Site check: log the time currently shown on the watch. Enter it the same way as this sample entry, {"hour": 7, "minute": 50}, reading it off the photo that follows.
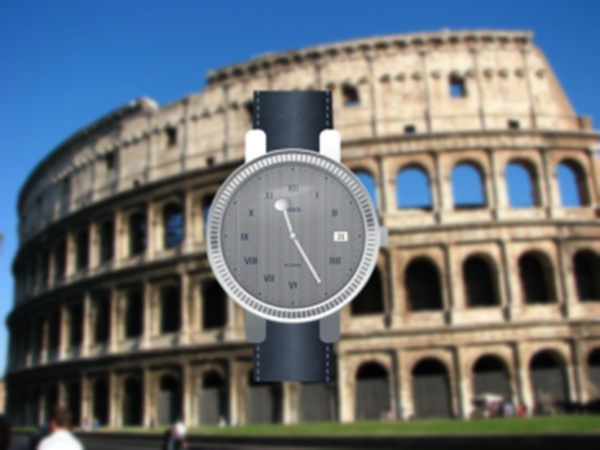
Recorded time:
{"hour": 11, "minute": 25}
